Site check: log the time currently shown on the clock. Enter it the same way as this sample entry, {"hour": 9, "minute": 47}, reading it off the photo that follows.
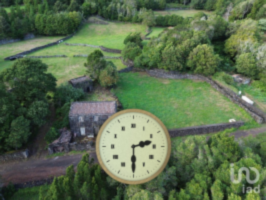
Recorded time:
{"hour": 2, "minute": 30}
